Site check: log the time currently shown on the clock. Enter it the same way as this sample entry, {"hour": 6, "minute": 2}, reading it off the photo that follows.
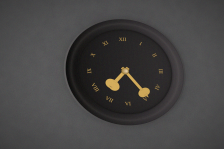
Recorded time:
{"hour": 7, "minute": 24}
